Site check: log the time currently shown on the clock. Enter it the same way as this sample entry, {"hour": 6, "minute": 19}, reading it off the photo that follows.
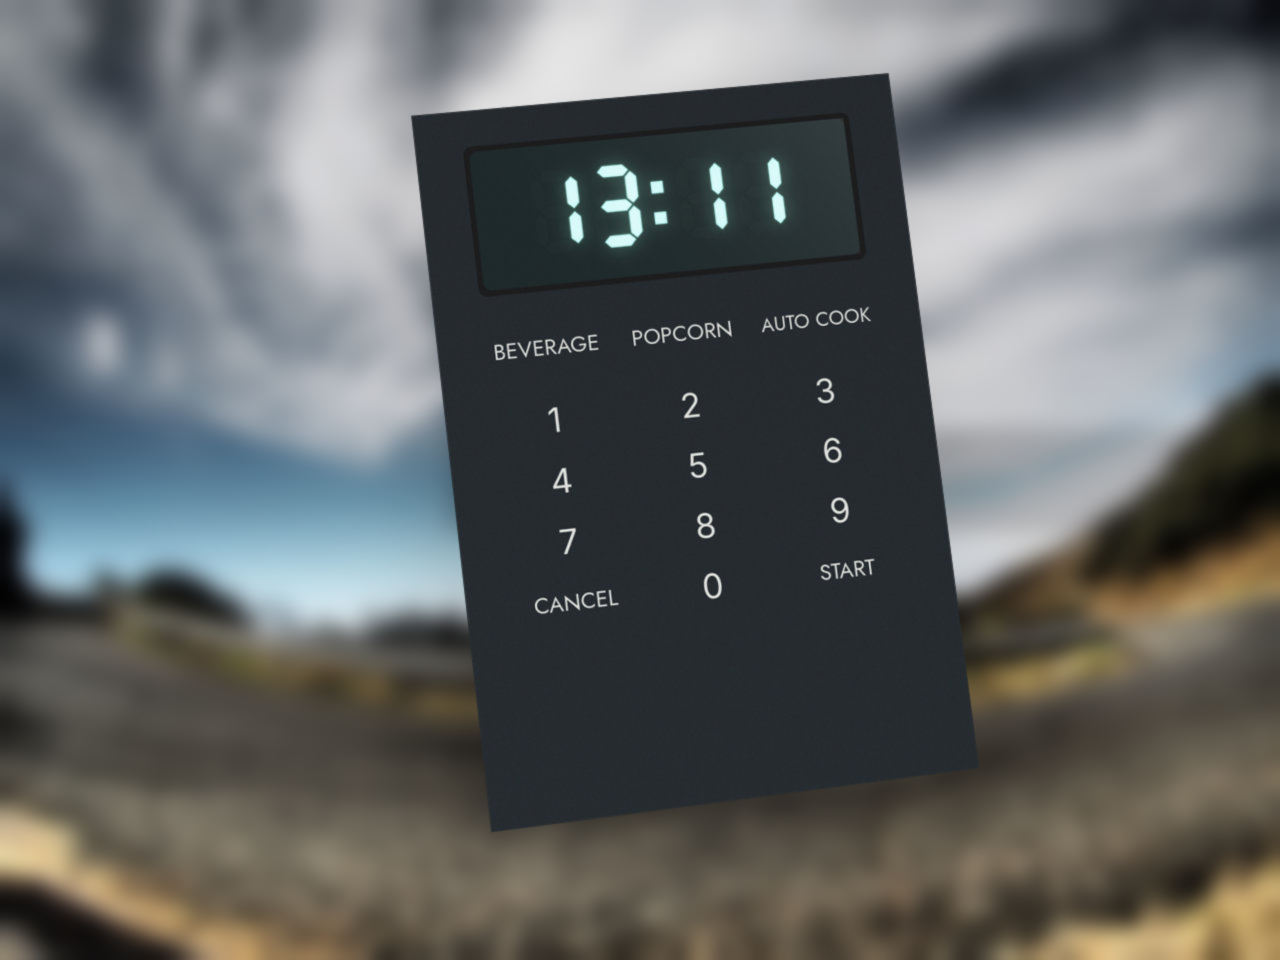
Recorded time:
{"hour": 13, "minute": 11}
